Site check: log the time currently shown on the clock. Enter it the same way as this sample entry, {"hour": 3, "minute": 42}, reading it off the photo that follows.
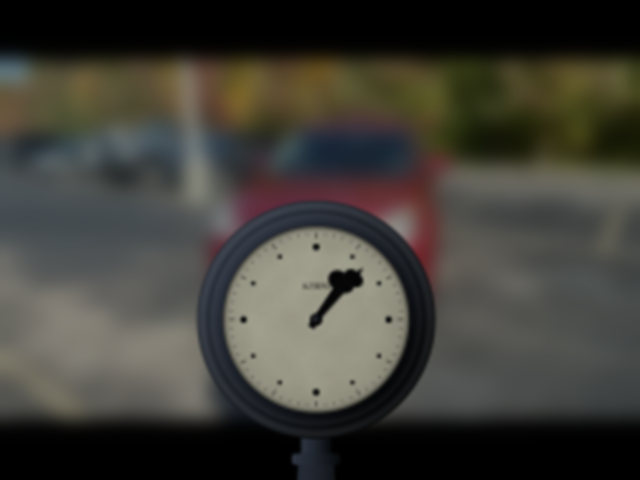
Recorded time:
{"hour": 1, "minute": 7}
